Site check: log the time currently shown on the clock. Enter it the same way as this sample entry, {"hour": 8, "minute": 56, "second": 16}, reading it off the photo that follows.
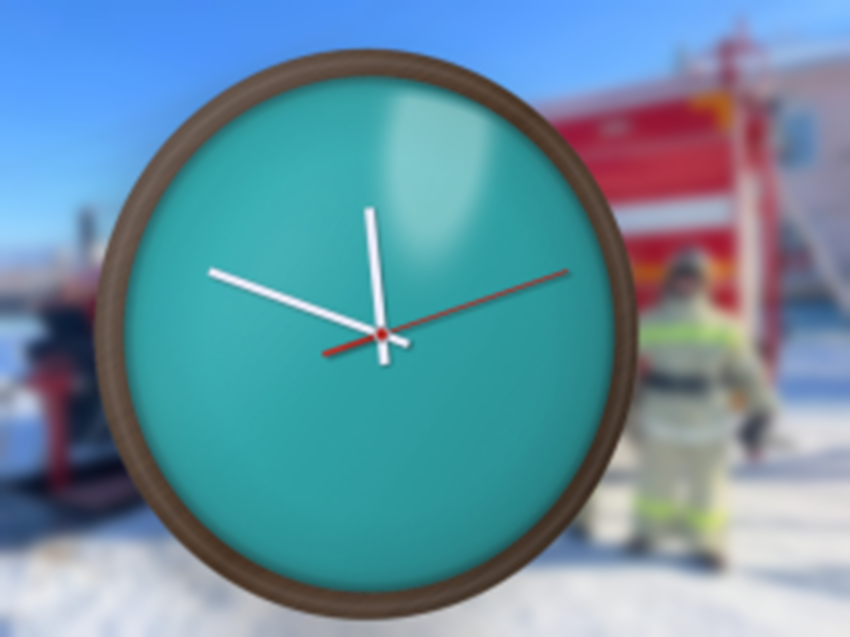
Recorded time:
{"hour": 11, "minute": 48, "second": 12}
